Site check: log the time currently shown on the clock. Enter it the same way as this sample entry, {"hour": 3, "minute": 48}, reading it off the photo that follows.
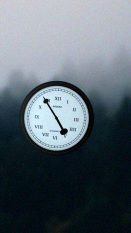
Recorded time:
{"hour": 4, "minute": 54}
